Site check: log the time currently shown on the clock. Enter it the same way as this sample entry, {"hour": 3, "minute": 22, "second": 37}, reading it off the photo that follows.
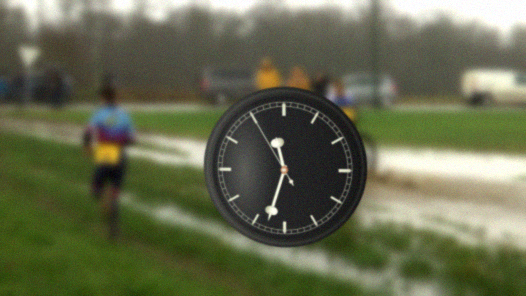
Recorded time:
{"hour": 11, "minute": 32, "second": 55}
